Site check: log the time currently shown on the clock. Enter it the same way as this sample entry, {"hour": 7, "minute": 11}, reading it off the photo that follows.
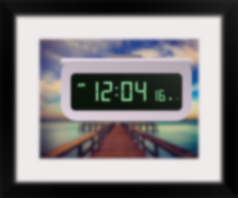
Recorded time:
{"hour": 12, "minute": 4}
